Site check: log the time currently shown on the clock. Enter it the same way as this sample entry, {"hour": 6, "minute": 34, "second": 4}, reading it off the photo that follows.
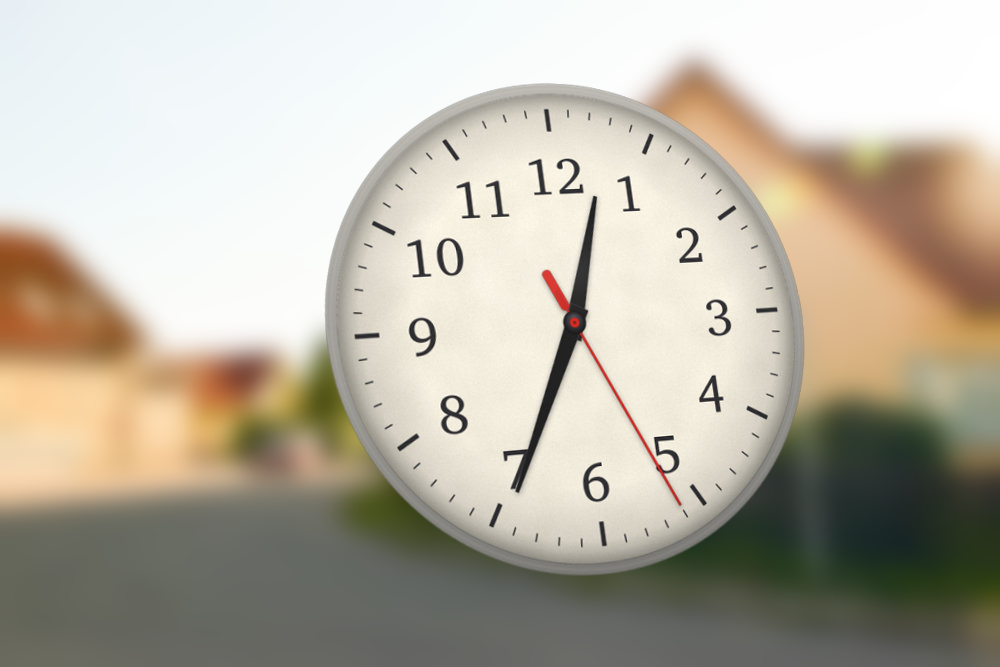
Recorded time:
{"hour": 12, "minute": 34, "second": 26}
